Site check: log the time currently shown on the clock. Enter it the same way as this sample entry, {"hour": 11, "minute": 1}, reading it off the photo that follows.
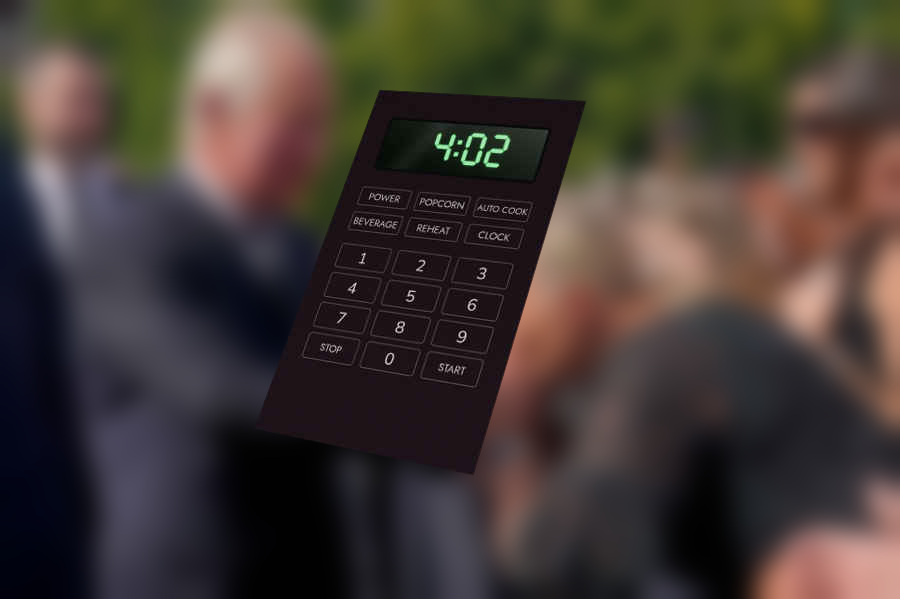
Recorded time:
{"hour": 4, "minute": 2}
